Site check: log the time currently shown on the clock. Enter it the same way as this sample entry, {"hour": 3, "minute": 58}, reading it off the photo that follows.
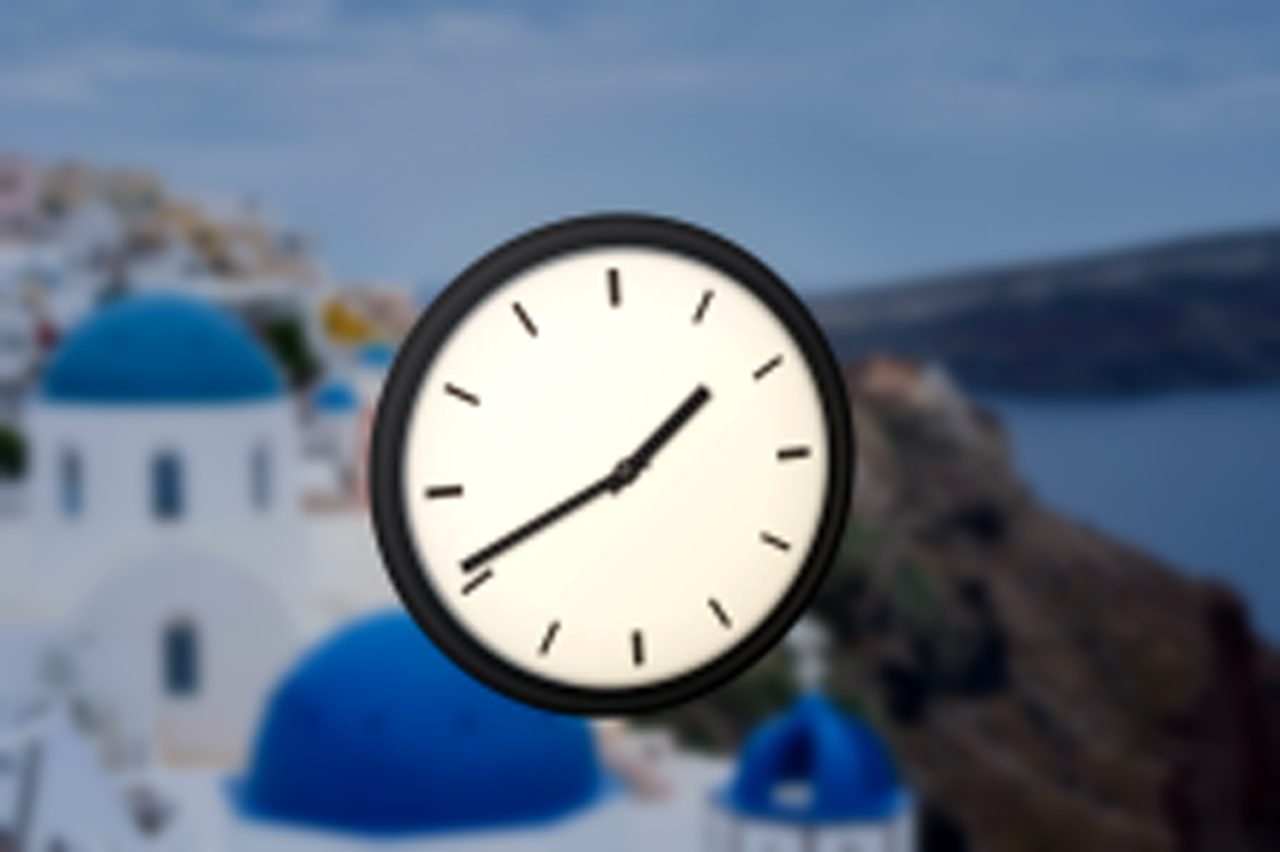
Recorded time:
{"hour": 1, "minute": 41}
